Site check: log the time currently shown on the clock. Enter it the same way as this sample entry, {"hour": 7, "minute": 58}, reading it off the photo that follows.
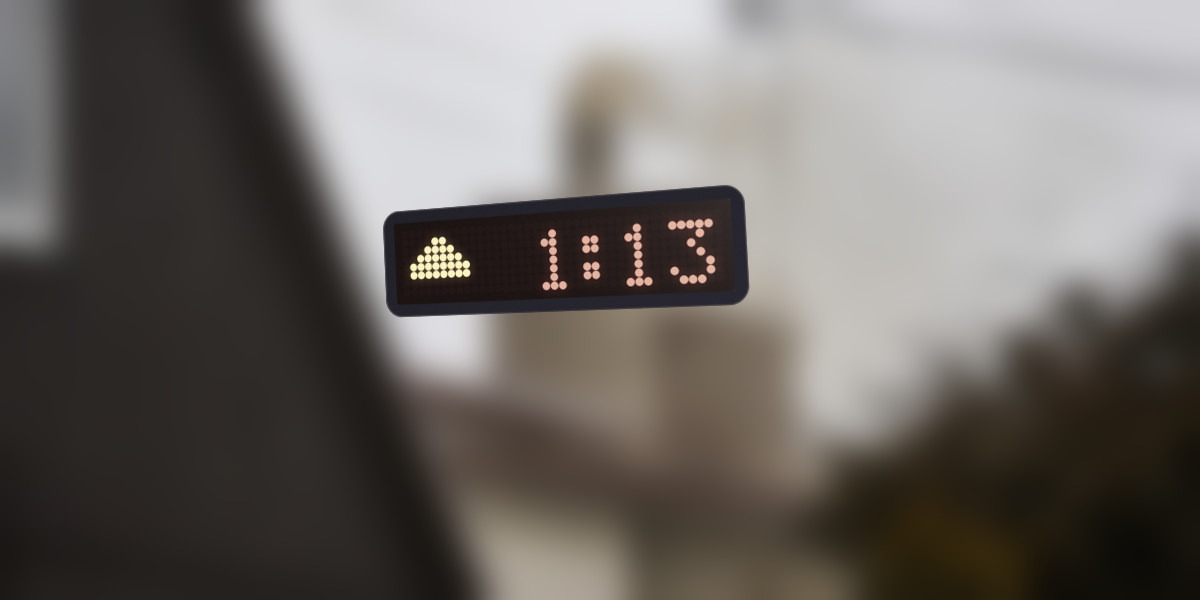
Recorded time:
{"hour": 1, "minute": 13}
